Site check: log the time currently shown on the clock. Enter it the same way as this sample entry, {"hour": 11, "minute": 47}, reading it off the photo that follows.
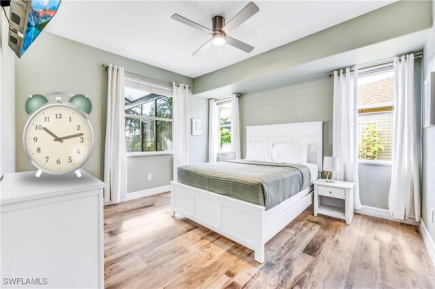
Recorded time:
{"hour": 10, "minute": 13}
